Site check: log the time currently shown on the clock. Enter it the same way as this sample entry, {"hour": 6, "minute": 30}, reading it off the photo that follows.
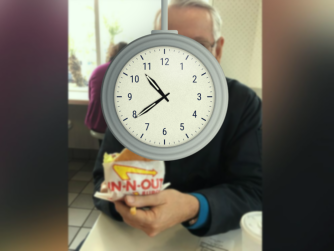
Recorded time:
{"hour": 10, "minute": 39}
